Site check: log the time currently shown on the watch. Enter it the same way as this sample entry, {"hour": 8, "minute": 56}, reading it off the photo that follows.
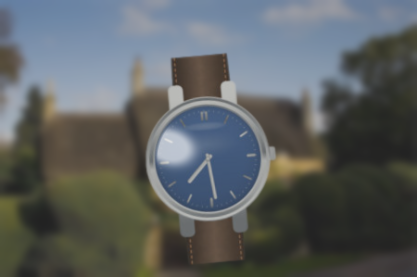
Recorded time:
{"hour": 7, "minute": 29}
